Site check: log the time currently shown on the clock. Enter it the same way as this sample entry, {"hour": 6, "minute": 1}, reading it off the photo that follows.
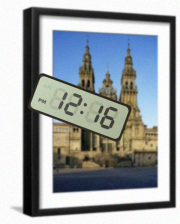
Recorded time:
{"hour": 12, "minute": 16}
